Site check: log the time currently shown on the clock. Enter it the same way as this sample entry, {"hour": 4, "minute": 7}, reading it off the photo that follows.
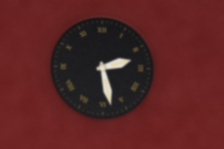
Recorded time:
{"hour": 2, "minute": 28}
